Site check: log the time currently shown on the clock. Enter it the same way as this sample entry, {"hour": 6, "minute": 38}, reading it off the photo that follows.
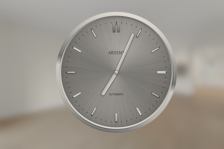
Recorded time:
{"hour": 7, "minute": 4}
